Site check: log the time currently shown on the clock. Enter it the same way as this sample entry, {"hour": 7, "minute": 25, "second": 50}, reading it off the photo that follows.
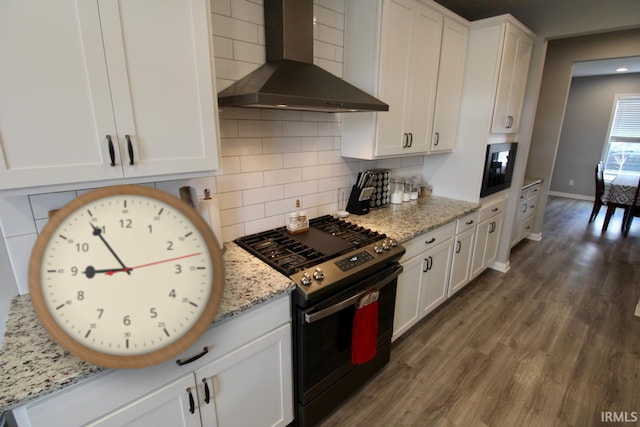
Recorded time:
{"hour": 8, "minute": 54, "second": 13}
